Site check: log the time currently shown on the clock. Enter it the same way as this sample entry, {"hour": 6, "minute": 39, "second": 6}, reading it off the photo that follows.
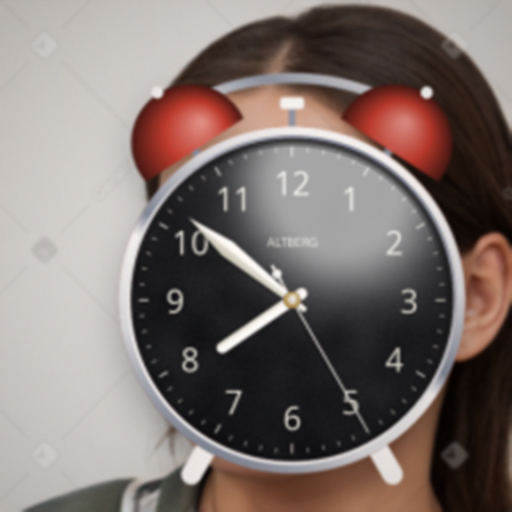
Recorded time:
{"hour": 7, "minute": 51, "second": 25}
